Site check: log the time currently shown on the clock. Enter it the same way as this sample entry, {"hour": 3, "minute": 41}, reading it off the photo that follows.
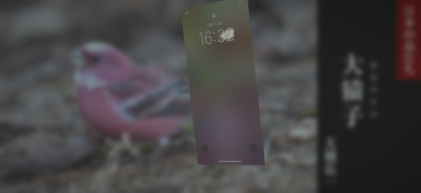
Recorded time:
{"hour": 16, "minute": 32}
